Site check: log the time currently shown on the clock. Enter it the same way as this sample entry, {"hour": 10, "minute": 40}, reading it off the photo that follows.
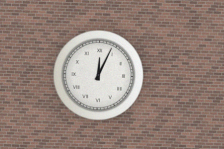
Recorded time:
{"hour": 12, "minute": 4}
